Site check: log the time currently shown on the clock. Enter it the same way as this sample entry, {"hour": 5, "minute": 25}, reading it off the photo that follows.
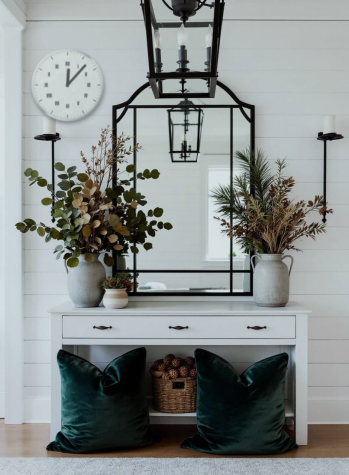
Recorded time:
{"hour": 12, "minute": 7}
